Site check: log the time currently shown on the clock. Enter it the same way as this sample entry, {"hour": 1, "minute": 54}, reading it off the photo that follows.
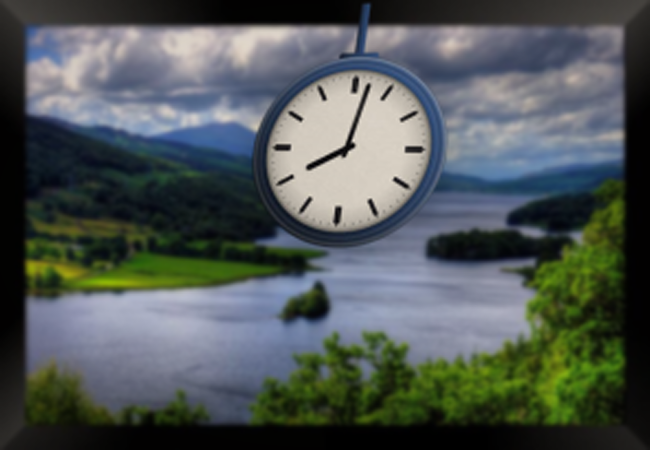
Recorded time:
{"hour": 8, "minute": 2}
